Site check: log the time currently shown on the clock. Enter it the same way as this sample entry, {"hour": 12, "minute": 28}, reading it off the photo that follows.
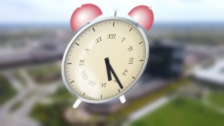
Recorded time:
{"hour": 5, "minute": 24}
